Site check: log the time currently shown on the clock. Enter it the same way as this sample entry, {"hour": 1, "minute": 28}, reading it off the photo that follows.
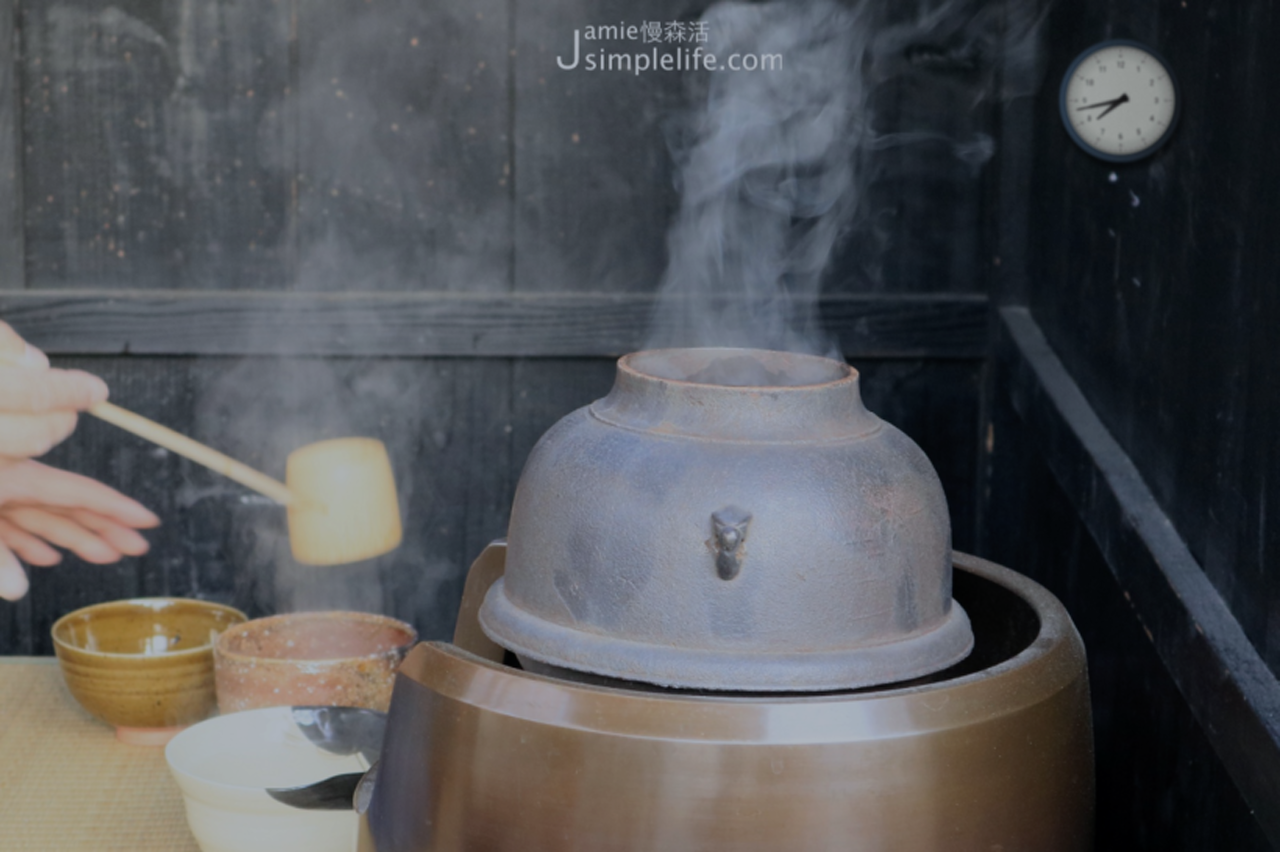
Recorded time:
{"hour": 7, "minute": 43}
